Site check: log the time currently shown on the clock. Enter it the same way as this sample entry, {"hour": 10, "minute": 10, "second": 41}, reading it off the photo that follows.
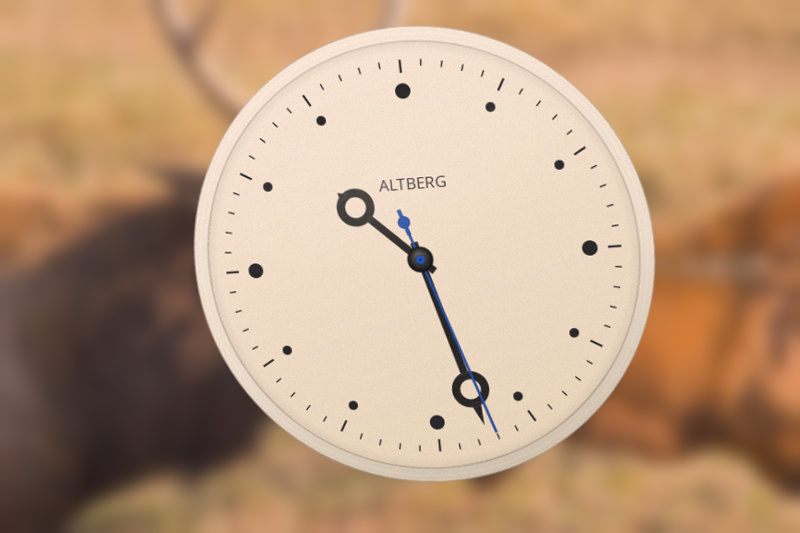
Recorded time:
{"hour": 10, "minute": 27, "second": 27}
